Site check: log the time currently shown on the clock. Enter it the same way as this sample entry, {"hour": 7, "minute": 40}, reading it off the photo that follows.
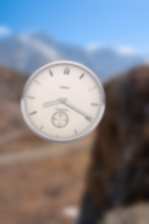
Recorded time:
{"hour": 8, "minute": 19}
